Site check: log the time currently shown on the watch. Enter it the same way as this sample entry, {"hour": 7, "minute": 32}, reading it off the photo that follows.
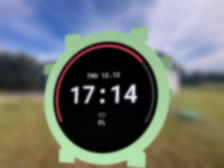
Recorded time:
{"hour": 17, "minute": 14}
